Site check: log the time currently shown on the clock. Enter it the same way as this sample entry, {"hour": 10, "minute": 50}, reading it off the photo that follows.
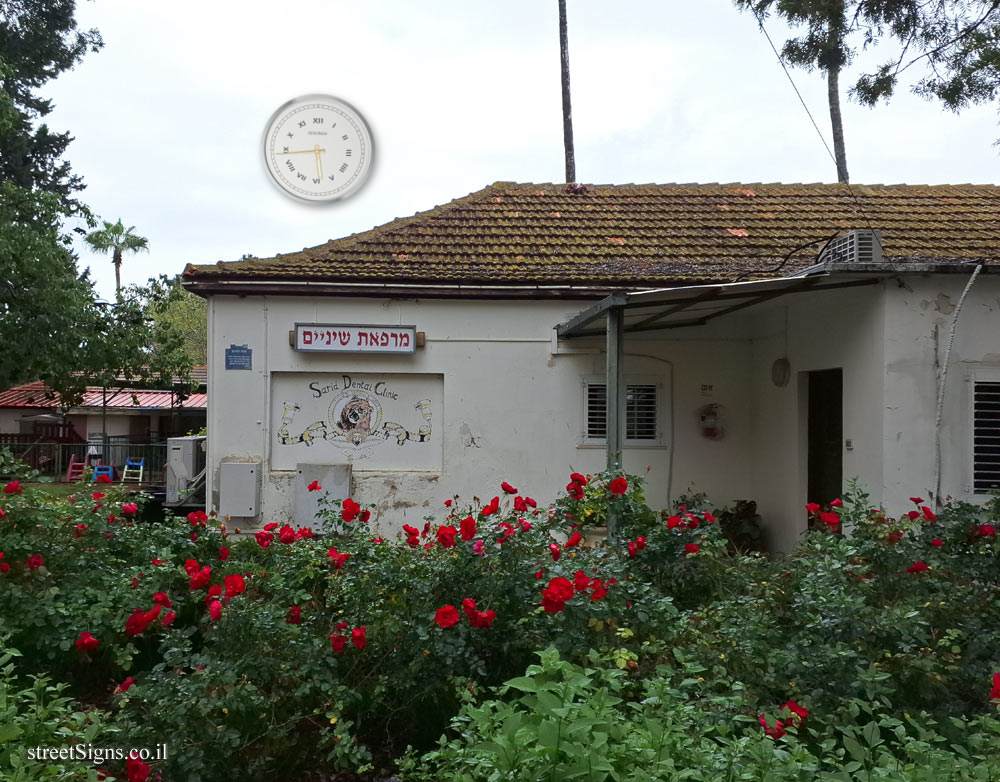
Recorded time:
{"hour": 5, "minute": 44}
